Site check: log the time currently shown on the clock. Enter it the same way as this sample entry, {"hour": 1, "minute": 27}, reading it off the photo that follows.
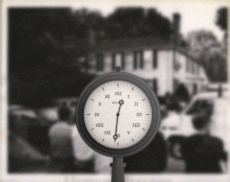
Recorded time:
{"hour": 12, "minute": 31}
